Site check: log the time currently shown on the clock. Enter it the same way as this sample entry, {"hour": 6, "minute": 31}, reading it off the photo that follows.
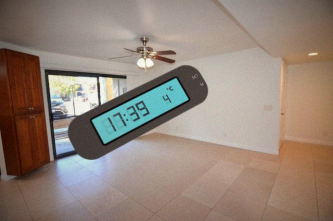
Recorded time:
{"hour": 17, "minute": 39}
